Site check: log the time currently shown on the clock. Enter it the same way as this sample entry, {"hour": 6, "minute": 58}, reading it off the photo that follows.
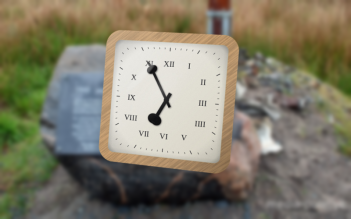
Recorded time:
{"hour": 6, "minute": 55}
